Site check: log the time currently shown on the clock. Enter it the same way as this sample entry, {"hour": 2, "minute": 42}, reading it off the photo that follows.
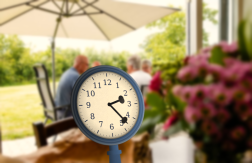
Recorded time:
{"hour": 2, "minute": 23}
